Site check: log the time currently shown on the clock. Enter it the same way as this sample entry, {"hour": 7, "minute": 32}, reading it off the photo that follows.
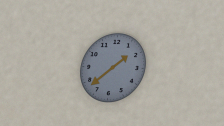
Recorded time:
{"hour": 1, "minute": 38}
